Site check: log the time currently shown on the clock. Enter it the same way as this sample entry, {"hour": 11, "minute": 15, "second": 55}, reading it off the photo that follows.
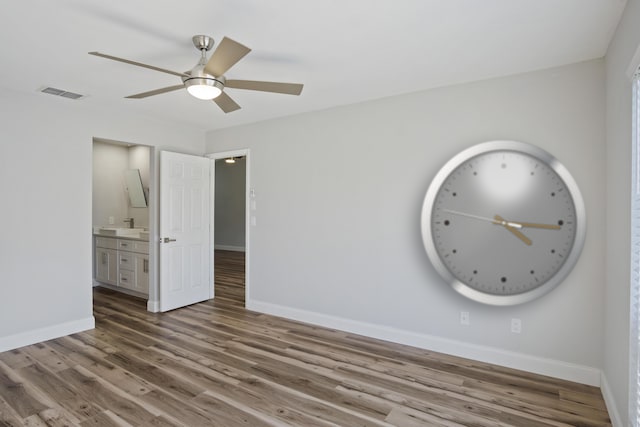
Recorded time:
{"hour": 4, "minute": 15, "second": 47}
